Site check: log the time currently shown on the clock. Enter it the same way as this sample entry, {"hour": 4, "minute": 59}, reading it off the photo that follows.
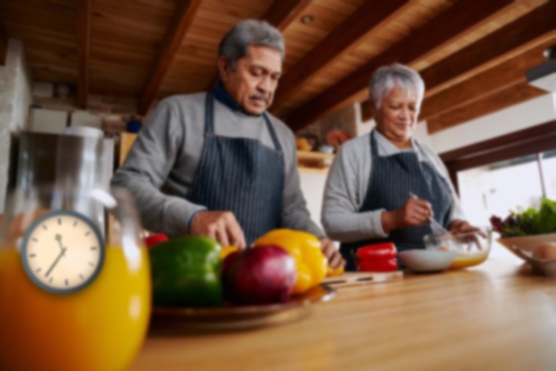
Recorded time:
{"hour": 11, "minute": 37}
